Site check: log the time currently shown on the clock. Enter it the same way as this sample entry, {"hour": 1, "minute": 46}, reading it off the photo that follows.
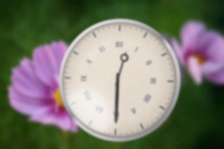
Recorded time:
{"hour": 12, "minute": 30}
